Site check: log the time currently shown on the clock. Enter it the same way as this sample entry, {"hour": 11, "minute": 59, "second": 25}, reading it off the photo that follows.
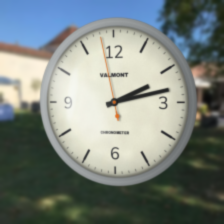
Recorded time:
{"hour": 2, "minute": 12, "second": 58}
